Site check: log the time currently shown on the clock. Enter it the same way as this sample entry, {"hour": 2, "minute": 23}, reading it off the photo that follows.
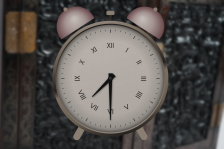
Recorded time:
{"hour": 7, "minute": 30}
